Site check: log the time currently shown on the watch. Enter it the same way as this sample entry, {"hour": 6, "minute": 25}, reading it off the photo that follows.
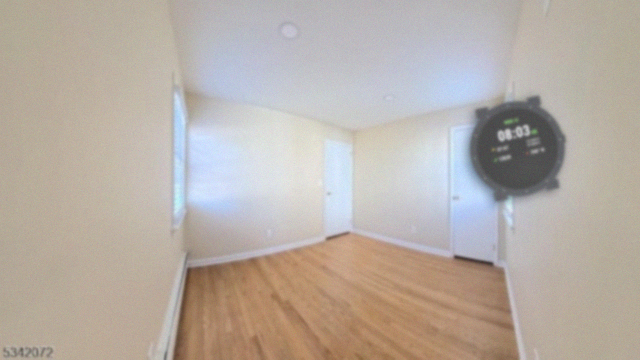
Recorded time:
{"hour": 8, "minute": 3}
